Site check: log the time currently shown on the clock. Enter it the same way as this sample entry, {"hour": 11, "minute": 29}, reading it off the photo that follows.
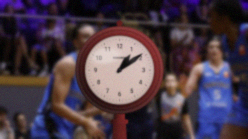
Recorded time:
{"hour": 1, "minute": 9}
